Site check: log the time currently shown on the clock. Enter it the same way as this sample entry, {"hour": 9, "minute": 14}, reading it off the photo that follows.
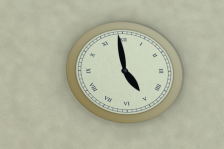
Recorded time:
{"hour": 4, "minute": 59}
